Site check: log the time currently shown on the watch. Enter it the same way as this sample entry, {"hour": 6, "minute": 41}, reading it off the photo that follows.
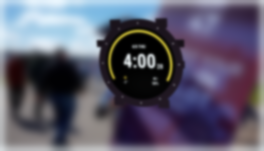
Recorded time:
{"hour": 4, "minute": 0}
